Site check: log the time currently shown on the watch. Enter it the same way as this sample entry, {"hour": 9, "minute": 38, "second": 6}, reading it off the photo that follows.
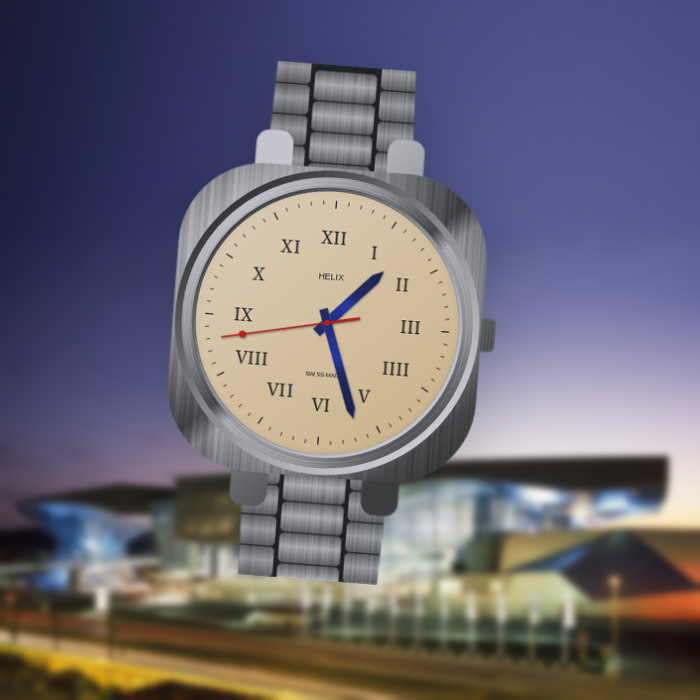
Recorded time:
{"hour": 1, "minute": 26, "second": 43}
